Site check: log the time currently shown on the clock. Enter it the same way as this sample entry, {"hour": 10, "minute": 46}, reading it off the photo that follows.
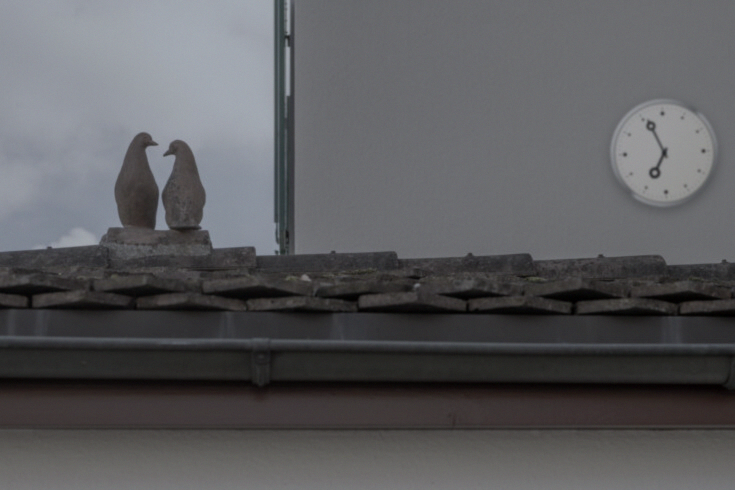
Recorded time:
{"hour": 6, "minute": 56}
